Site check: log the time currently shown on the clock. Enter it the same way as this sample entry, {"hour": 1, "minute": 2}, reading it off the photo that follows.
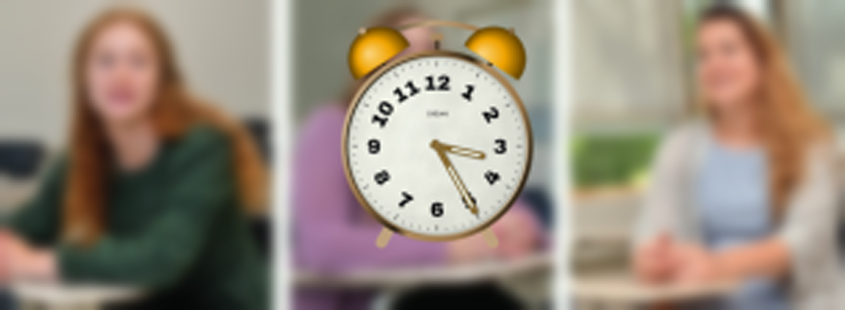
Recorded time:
{"hour": 3, "minute": 25}
